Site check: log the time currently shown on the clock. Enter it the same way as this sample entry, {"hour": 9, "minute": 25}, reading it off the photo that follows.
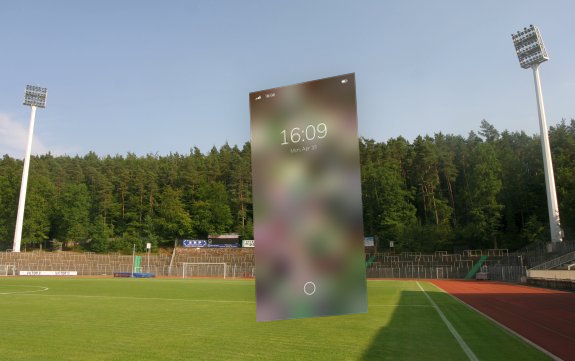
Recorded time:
{"hour": 16, "minute": 9}
